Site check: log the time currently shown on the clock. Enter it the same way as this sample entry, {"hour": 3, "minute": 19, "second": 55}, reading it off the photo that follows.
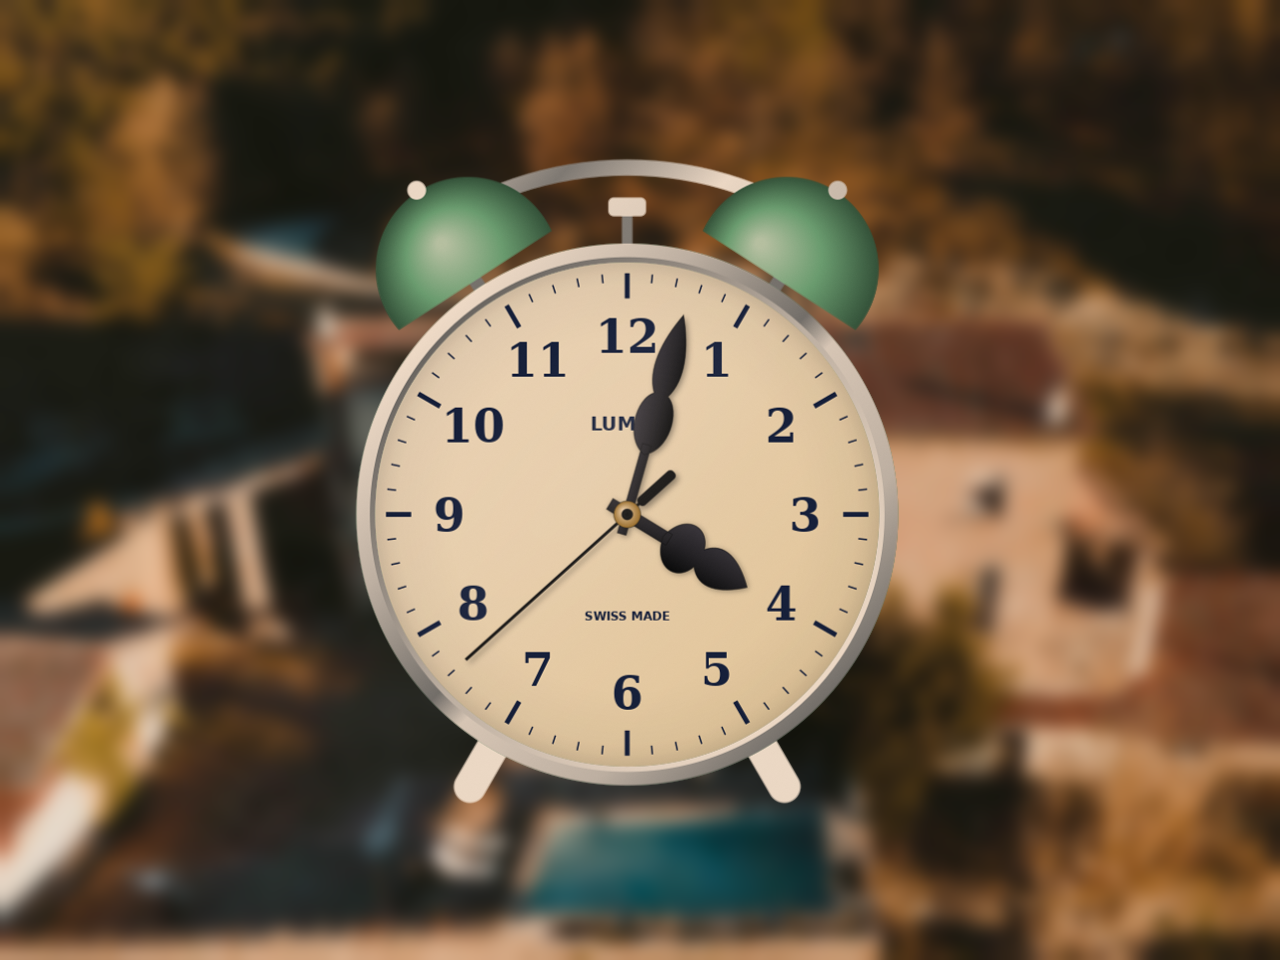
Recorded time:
{"hour": 4, "minute": 2, "second": 38}
